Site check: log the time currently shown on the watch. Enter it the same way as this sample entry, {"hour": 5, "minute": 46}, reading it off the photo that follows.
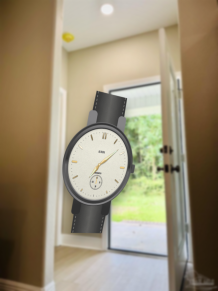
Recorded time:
{"hour": 7, "minute": 8}
